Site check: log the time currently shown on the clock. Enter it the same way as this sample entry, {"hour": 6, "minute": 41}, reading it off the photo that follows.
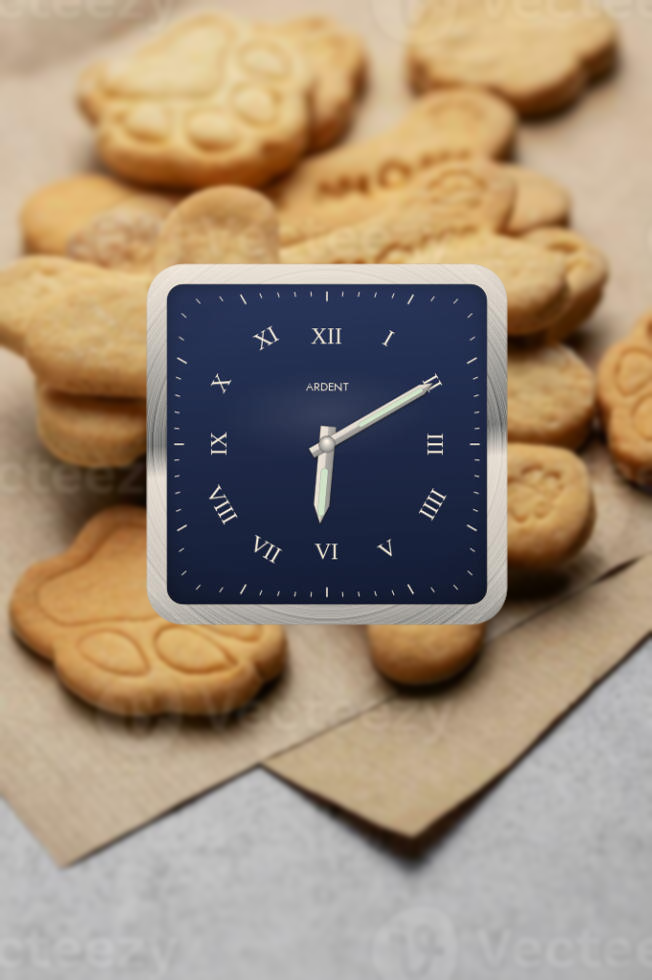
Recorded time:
{"hour": 6, "minute": 10}
